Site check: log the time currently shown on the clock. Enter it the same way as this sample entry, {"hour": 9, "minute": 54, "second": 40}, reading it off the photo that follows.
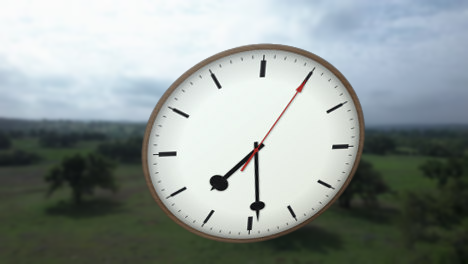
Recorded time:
{"hour": 7, "minute": 29, "second": 5}
